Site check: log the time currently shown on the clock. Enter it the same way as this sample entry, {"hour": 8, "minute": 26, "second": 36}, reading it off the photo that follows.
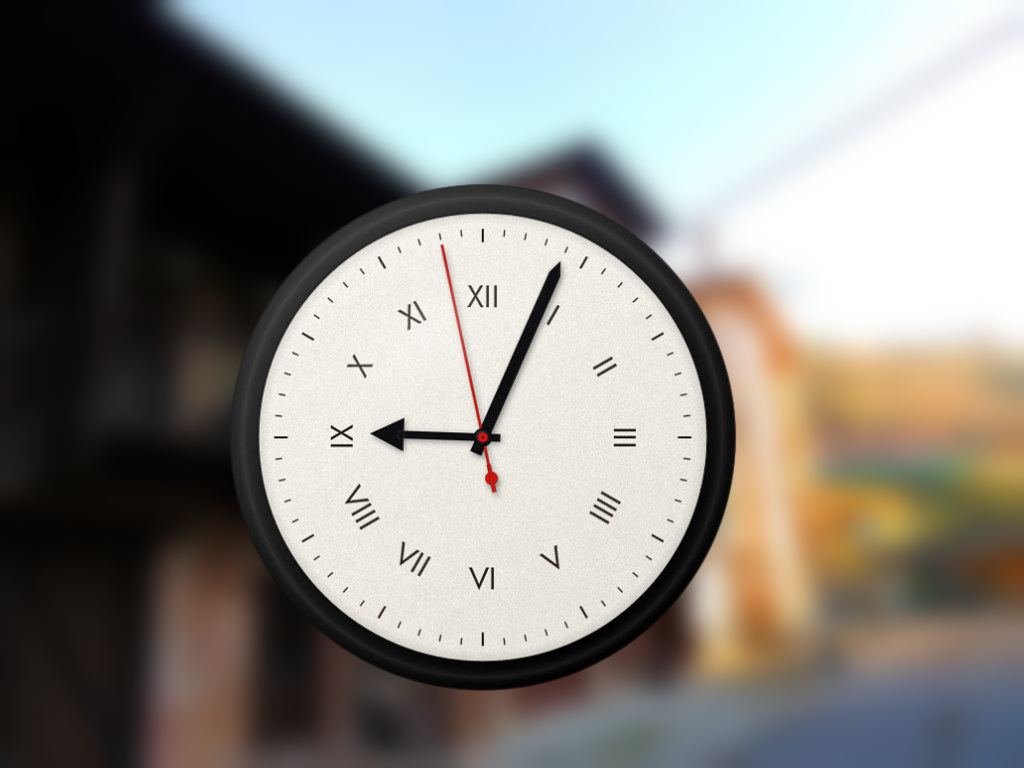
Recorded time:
{"hour": 9, "minute": 3, "second": 58}
